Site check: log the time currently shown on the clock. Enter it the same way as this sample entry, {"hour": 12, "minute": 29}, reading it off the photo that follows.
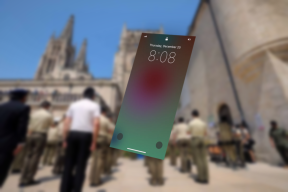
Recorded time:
{"hour": 8, "minute": 8}
